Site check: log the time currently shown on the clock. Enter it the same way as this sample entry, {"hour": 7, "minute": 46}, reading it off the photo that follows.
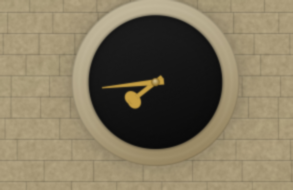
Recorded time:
{"hour": 7, "minute": 44}
